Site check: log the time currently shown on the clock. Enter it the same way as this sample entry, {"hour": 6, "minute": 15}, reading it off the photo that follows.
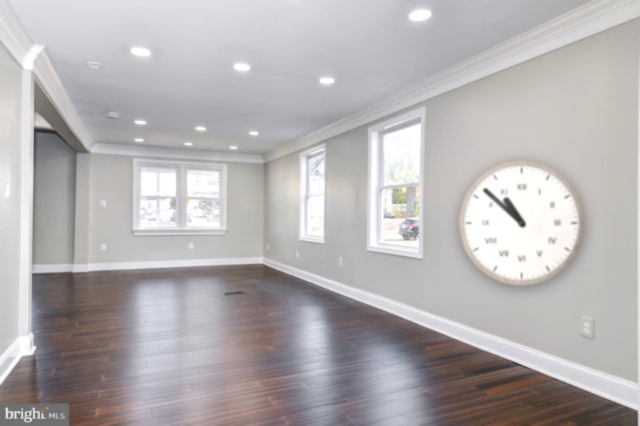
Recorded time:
{"hour": 10, "minute": 52}
